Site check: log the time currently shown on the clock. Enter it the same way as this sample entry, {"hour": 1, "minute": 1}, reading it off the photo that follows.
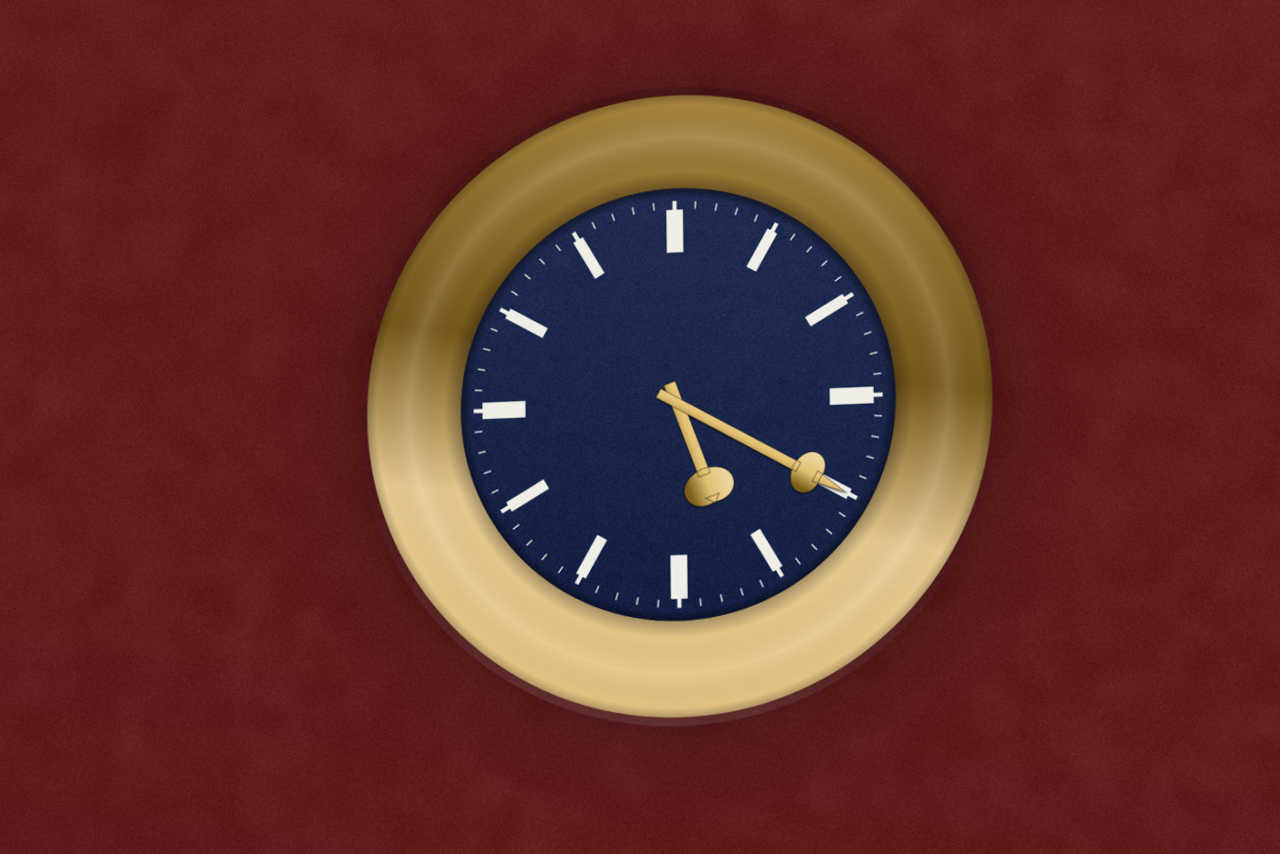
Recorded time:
{"hour": 5, "minute": 20}
